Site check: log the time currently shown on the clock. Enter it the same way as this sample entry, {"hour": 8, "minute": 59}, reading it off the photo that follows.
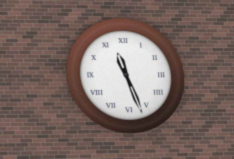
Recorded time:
{"hour": 11, "minute": 27}
